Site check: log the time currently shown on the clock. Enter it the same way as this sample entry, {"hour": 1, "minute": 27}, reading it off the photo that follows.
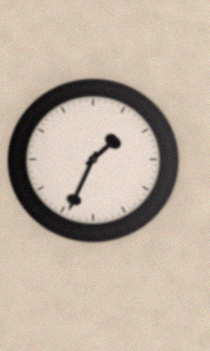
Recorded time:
{"hour": 1, "minute": 34}
